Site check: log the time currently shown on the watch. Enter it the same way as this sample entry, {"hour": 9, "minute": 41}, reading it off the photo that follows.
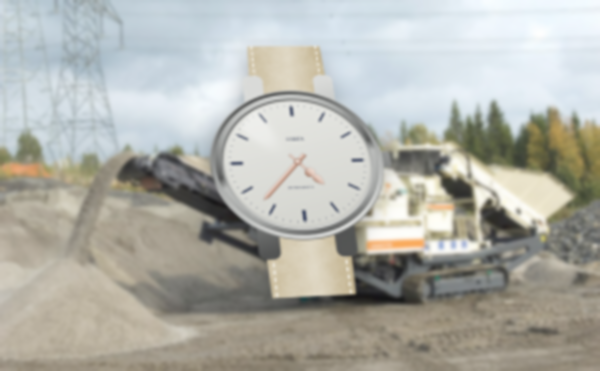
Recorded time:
{"hour": 4, "minute": 37}
